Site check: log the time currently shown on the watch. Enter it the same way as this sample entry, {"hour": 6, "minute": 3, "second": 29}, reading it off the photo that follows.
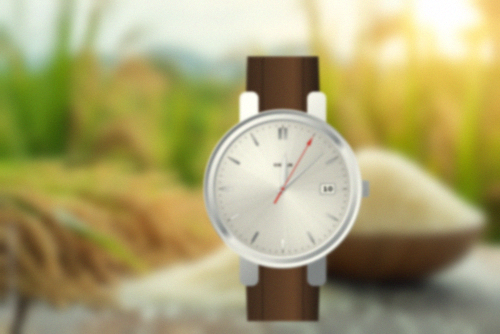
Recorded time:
{"hour": 12, "minute": 8, "second": 5}
